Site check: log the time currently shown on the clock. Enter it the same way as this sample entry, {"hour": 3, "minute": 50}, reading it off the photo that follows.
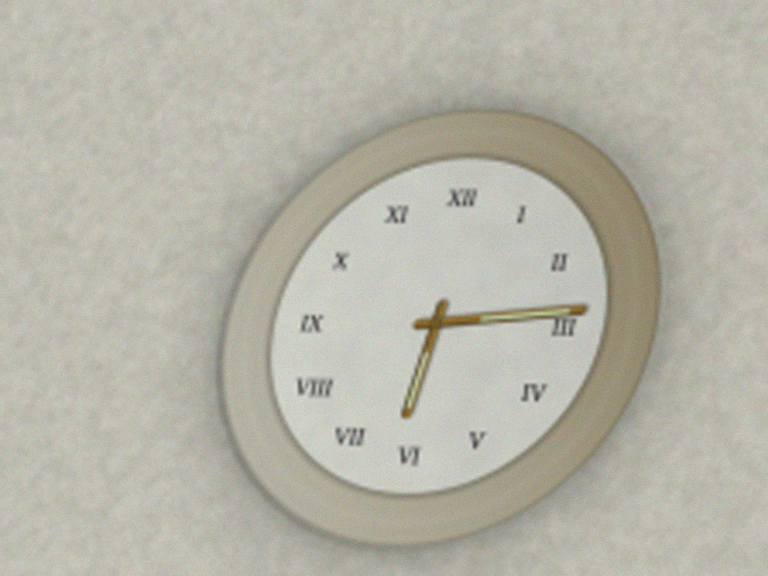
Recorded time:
{"hour": 6, "minute": 14}
